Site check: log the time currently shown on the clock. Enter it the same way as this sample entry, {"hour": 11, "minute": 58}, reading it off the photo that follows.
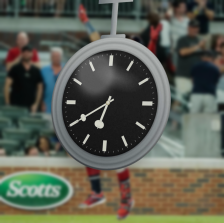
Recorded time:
{"hour": 6, "minute": 40}
